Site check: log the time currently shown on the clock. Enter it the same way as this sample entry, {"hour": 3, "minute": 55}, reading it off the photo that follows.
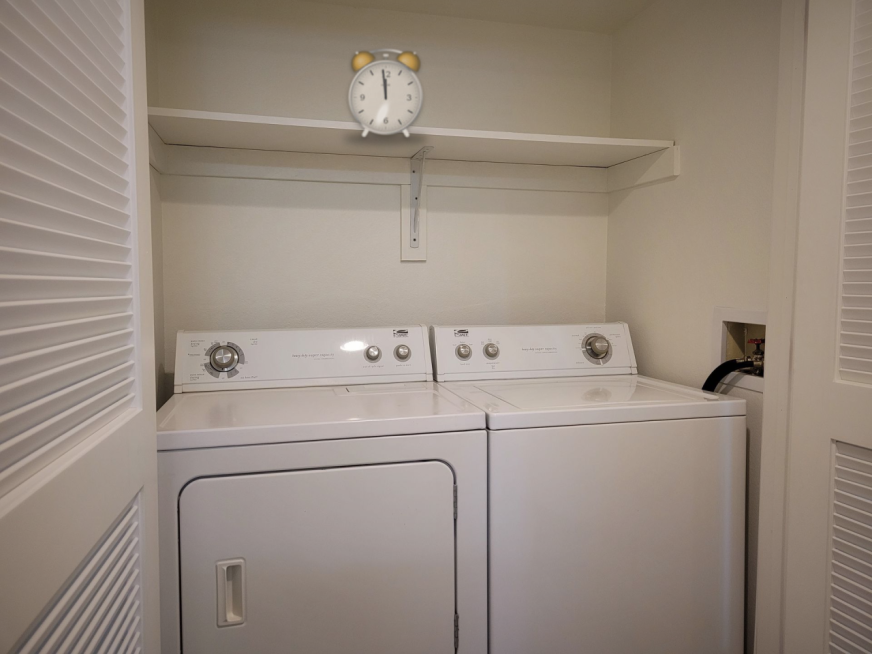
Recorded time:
{"hour": 11, "minute": 59}
